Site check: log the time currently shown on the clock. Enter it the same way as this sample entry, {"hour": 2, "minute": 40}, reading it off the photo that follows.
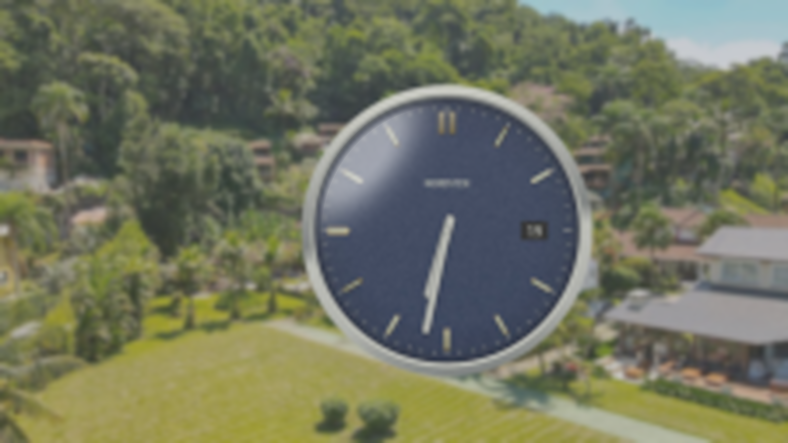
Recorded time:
{"hour": 6, "minute": 32}
